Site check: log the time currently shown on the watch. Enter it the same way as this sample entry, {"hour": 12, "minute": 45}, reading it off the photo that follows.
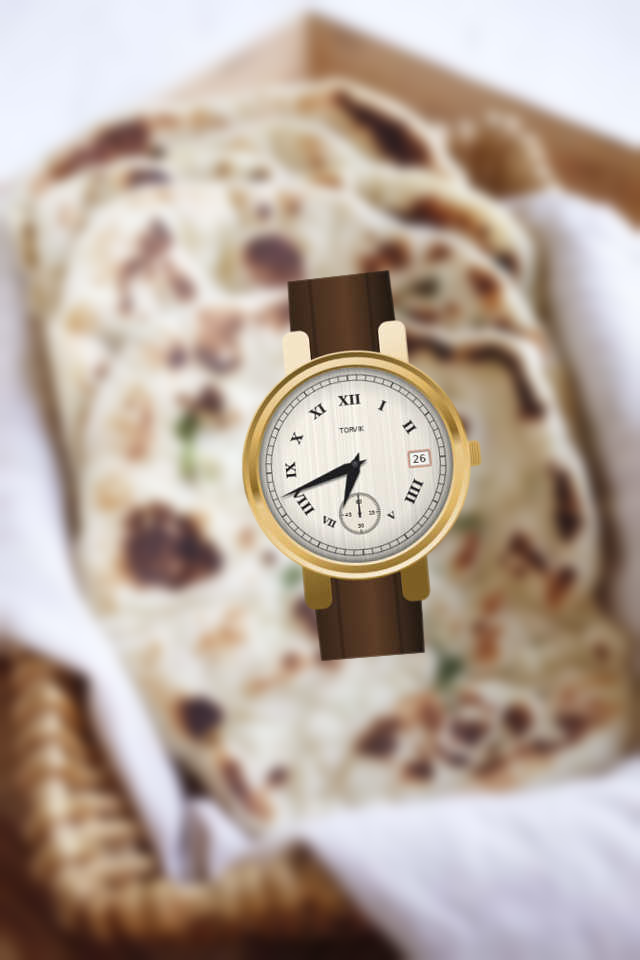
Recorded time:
{"hour": 6, "minute": 42}
